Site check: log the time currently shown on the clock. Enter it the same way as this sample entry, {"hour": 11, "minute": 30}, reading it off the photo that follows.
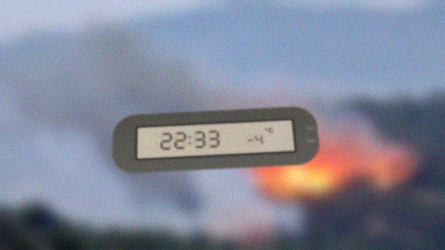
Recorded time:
{"hour": 22, "minute": 33}
